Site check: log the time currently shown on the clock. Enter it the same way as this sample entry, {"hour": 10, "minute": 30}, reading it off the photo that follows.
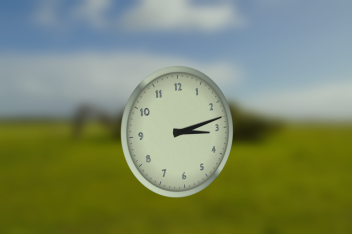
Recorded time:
{"hour": 3, "minute": 13}
